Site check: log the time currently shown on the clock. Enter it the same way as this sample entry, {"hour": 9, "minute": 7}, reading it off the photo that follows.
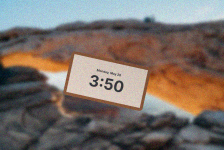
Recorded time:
{"hour": 3, "minute": 50}
